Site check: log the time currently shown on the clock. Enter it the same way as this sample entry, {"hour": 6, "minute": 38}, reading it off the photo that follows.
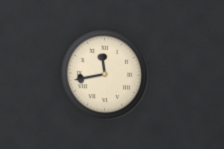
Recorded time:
{"hour": 11, "minute": 43}
